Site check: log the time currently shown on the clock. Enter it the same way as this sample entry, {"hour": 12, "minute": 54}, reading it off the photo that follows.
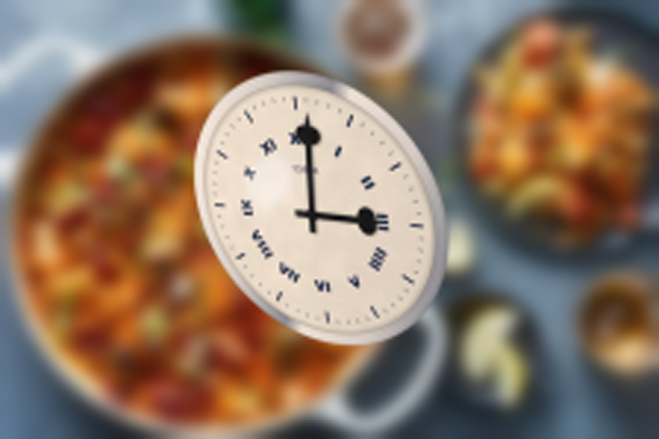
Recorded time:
{"hour": 3, "minute": 1}
